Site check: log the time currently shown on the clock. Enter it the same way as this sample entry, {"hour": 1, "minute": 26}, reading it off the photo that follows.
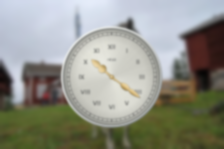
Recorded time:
{"hour": 10, "minute": 21}
